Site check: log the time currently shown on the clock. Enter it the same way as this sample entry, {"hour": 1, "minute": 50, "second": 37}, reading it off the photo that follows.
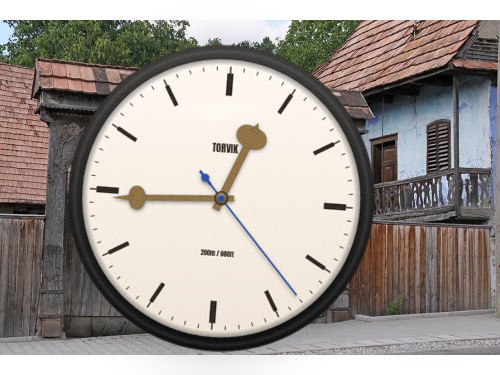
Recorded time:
{"hour": 12, "minute": 44, "second": 23}
